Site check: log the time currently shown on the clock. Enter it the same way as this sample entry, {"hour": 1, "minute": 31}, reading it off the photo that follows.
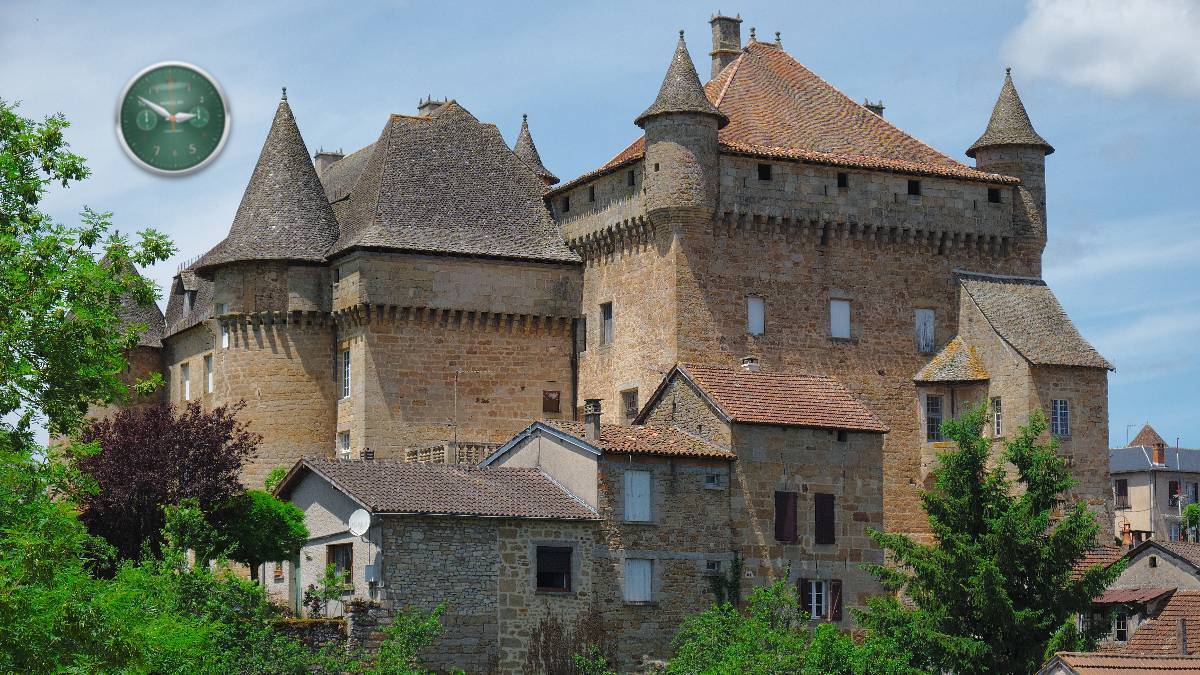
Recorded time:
{"hour": 2, "minute": 51}
